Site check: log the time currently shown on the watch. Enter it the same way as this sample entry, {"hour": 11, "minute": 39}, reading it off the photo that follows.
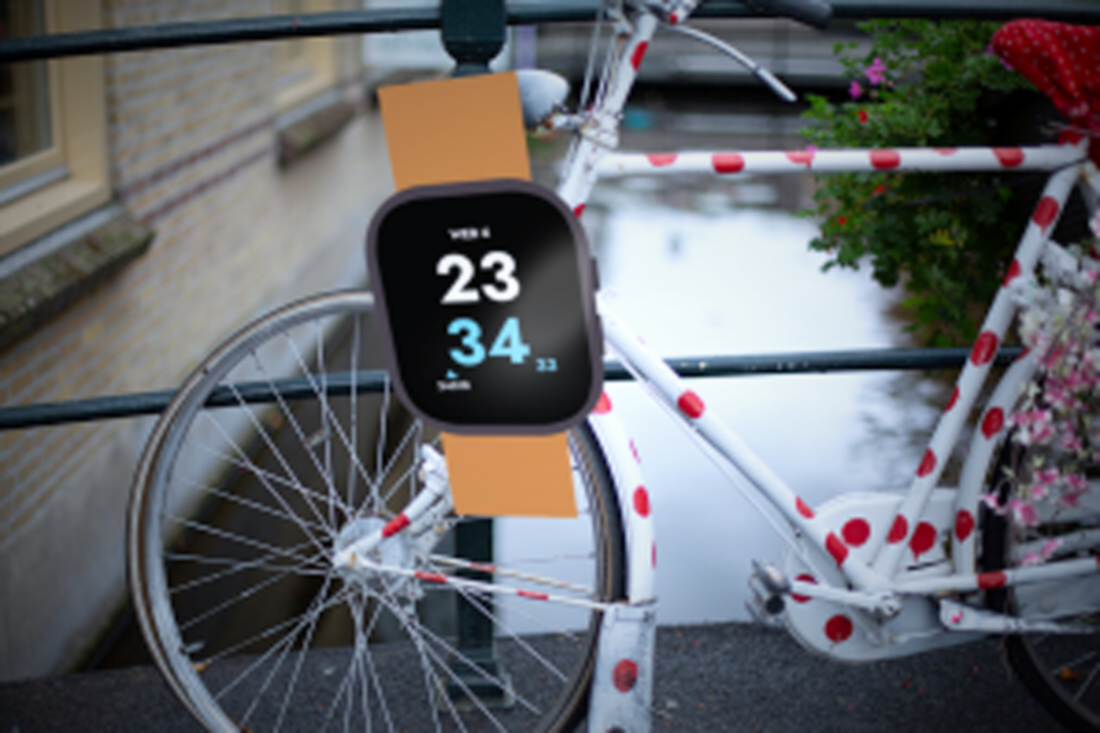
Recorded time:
{"hour": 23, "minute": 34}
